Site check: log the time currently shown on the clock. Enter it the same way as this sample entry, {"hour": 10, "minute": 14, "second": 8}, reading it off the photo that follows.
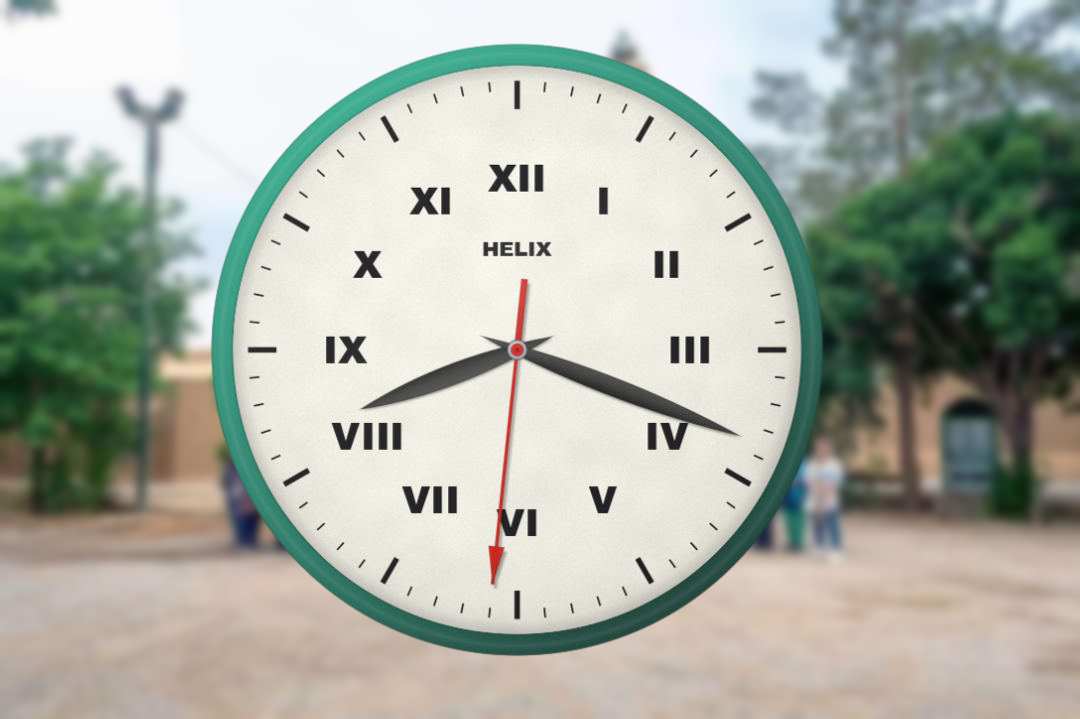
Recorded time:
{"hour": 8, "minute": 18, "second": 31}
